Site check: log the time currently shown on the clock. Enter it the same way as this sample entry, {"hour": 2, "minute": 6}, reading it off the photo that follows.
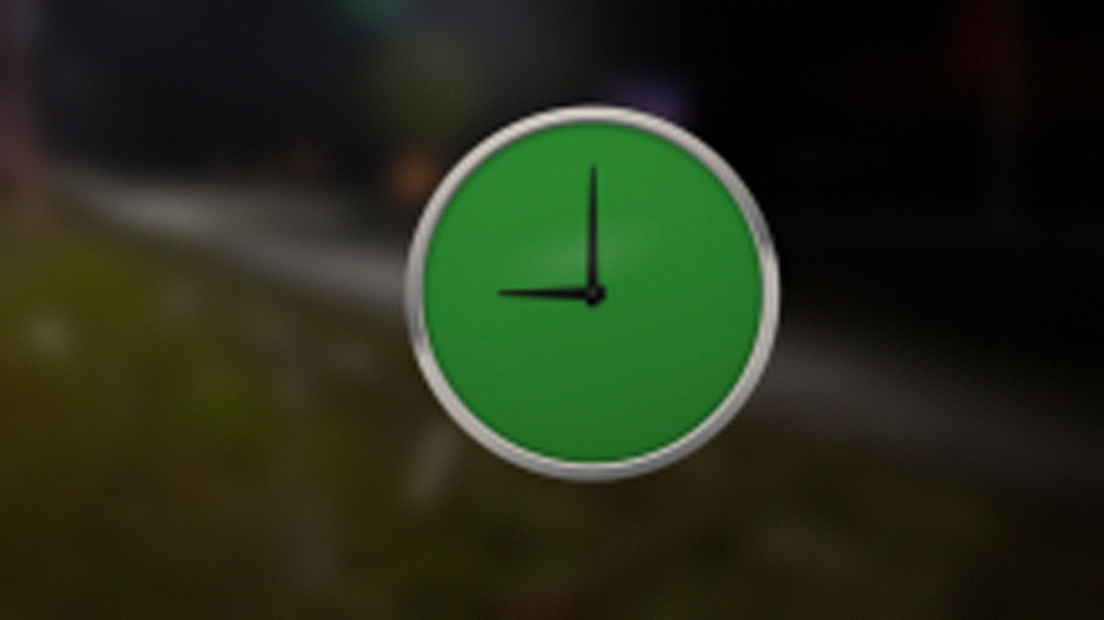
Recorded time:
{"hour": 9, "minute": 0}
